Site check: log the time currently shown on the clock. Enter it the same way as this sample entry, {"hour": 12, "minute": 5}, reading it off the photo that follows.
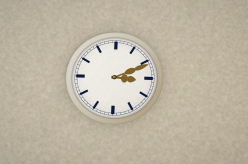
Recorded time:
{"hour": 3, "minute": 11}
